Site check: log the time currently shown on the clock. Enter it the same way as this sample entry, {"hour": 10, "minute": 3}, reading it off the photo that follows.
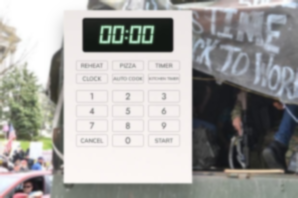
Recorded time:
{"hour": 0, "minute": 0}
